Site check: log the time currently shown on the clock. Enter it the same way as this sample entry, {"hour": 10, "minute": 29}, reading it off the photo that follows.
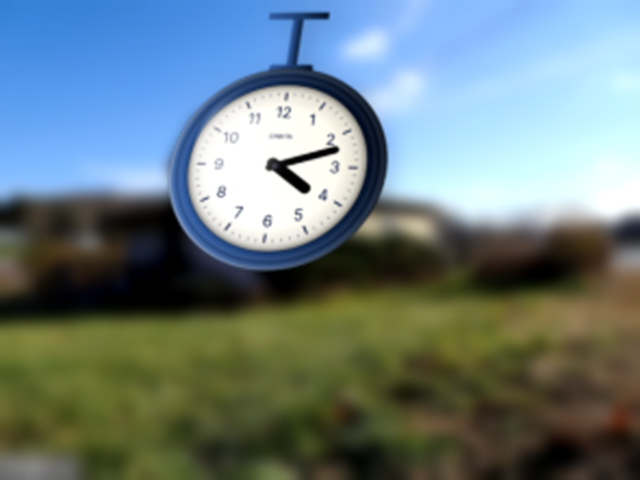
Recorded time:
{"hour": 4, "minute": 12}
